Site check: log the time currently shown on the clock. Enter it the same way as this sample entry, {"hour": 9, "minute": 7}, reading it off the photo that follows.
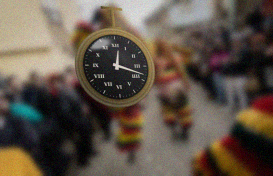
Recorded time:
{"hour": 12, "minute": 18}
